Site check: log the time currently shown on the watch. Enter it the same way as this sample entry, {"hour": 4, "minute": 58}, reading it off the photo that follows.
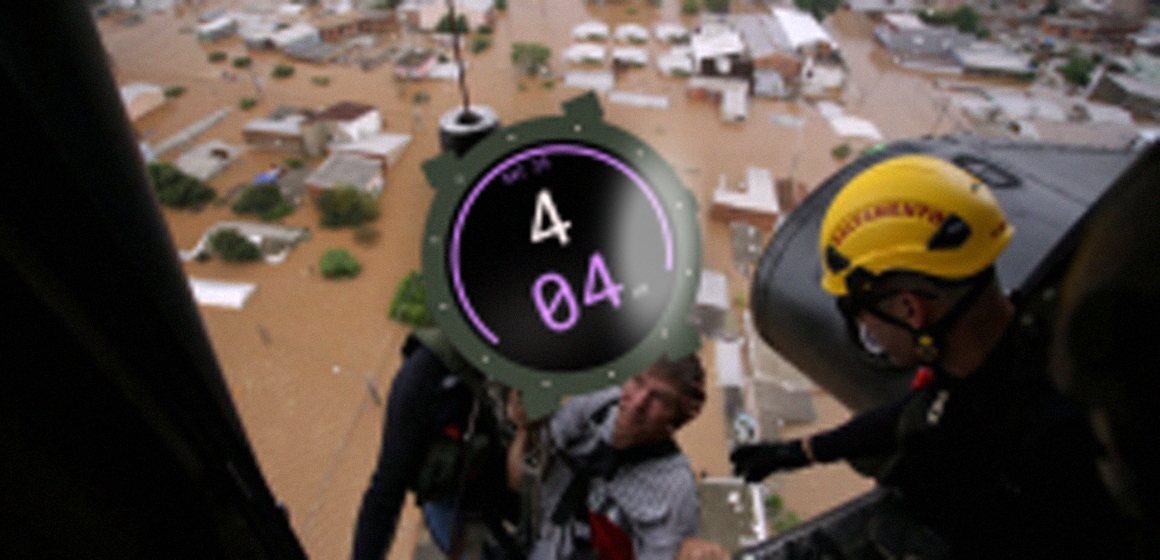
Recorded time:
{"hour": 4, "minute": 4}
